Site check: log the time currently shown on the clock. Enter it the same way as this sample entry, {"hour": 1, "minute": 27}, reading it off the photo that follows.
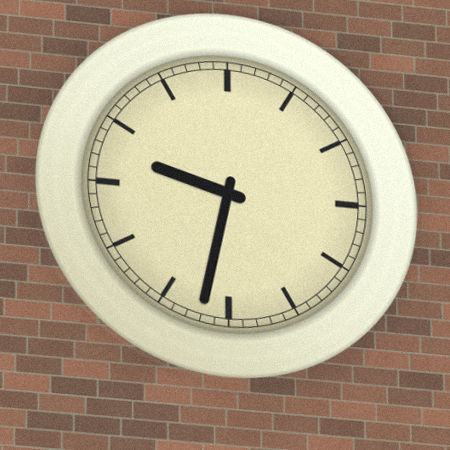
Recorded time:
{"hour": 9, "minute": 32}
